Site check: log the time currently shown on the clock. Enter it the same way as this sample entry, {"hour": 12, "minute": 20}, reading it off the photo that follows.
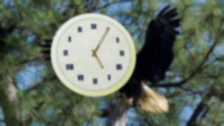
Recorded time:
{"hour": 5, "minute": 5}
